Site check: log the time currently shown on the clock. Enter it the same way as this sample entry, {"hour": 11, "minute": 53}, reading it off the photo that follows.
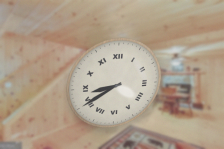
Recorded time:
{"hour": 8, "minute": 40}
